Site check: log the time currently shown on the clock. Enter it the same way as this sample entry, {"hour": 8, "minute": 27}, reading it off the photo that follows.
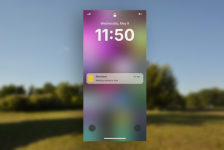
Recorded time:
{"hour": 11, "minute": 50}
